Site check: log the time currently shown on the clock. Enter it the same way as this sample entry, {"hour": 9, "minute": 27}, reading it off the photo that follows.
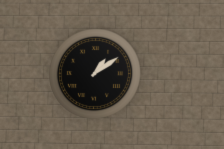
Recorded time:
{"hour": 1, "minute": 9}
